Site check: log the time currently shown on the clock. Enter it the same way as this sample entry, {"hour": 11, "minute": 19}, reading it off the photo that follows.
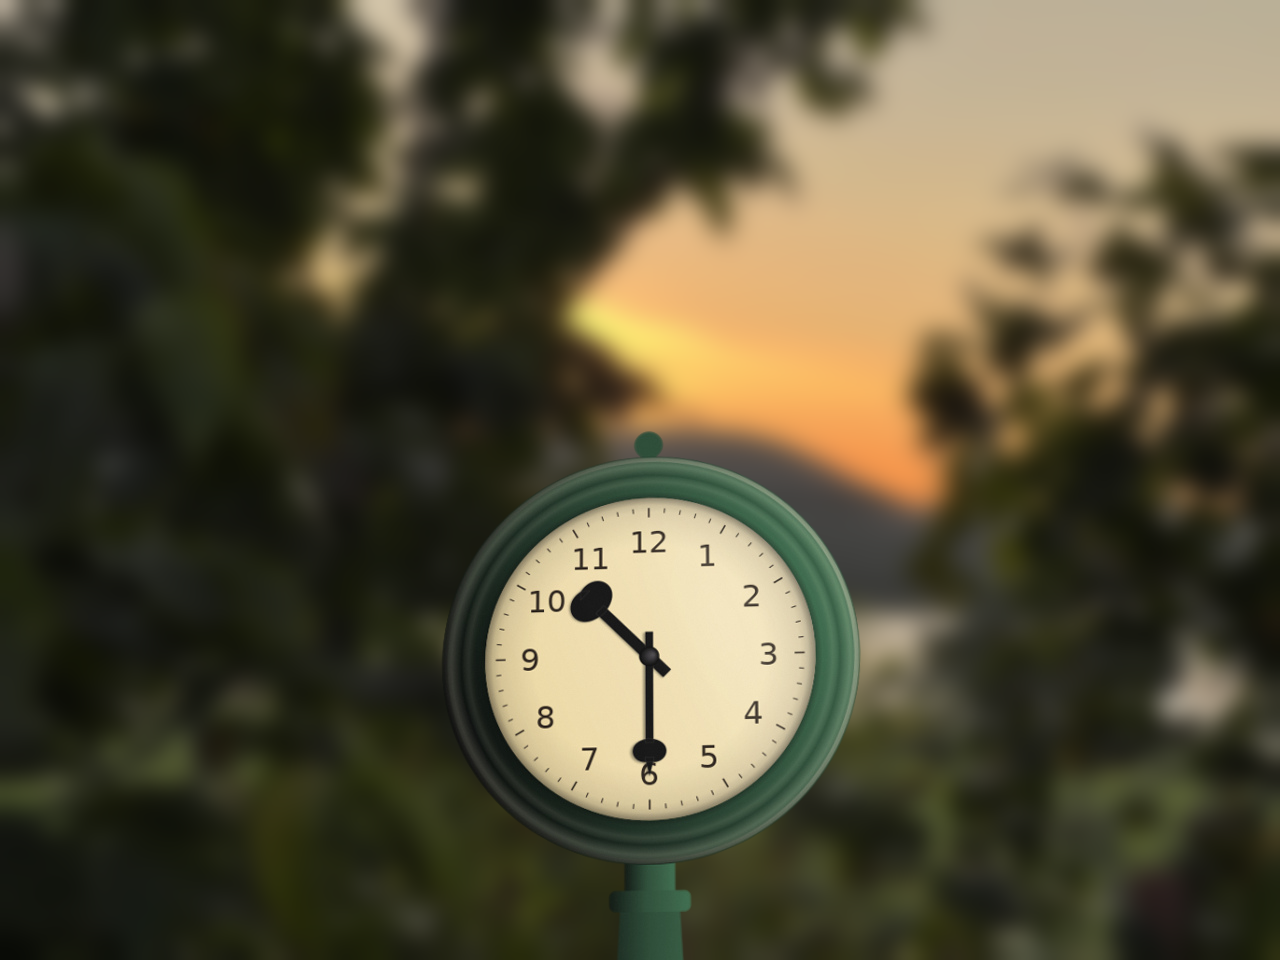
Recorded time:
{"hour": 10, "minute": 30}
